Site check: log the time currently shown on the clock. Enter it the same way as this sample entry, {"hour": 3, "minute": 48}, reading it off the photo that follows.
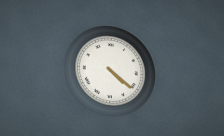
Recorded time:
{"hour": 4, "minute": 21}
